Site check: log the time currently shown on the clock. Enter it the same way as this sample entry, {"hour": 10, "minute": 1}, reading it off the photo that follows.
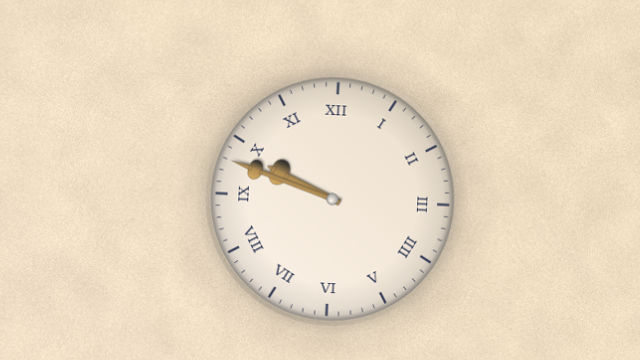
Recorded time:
{"hour": 9, "minute": 48}
